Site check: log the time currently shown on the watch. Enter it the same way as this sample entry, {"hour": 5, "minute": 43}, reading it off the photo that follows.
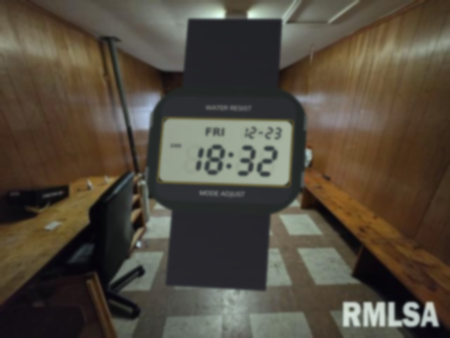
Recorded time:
{"hour": 18, "minute": 32}
